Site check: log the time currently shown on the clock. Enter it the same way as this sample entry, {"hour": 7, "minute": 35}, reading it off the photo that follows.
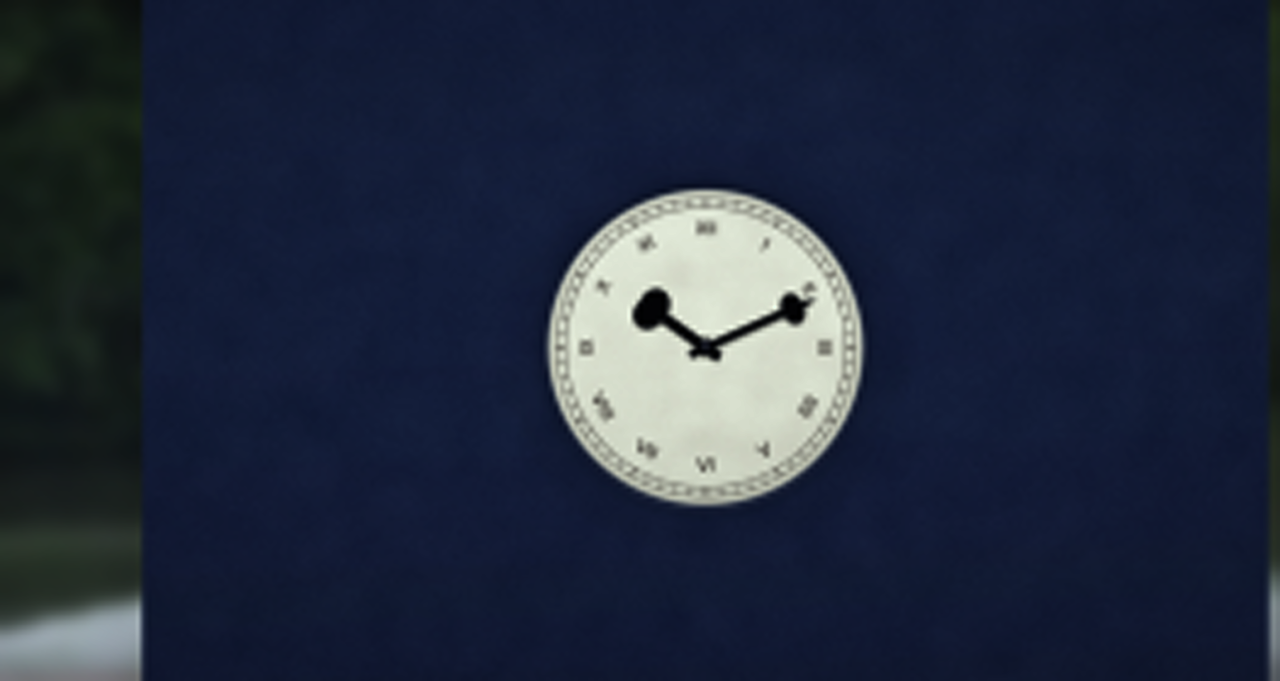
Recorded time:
{"hour": 10, "minute": 11}
